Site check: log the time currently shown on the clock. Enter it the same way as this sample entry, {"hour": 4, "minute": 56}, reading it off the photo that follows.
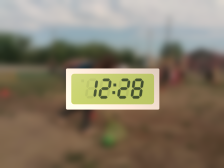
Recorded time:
{"hour": 12, "minute": 28}
